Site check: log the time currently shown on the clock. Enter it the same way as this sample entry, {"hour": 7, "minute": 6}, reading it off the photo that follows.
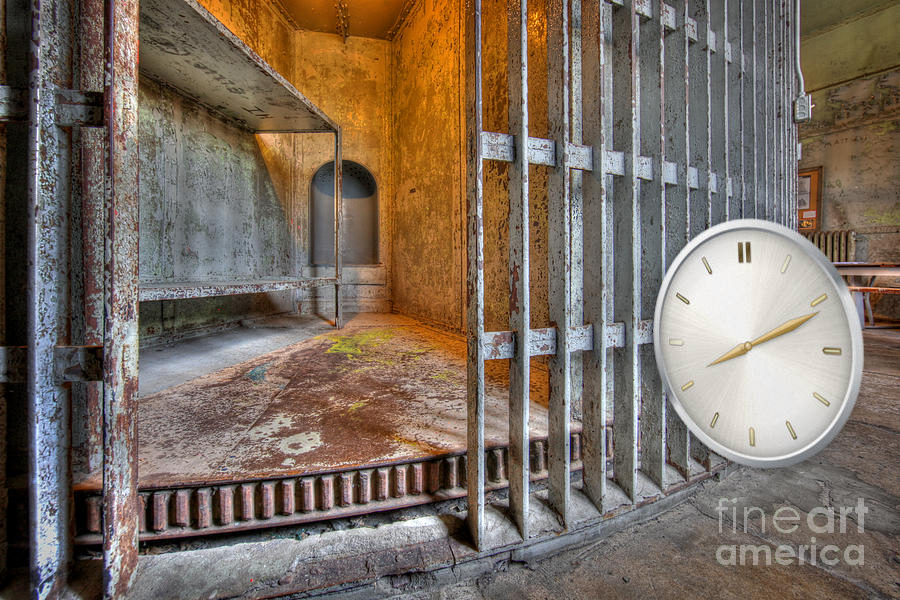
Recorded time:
{"hour": 8, "minute": 11}
